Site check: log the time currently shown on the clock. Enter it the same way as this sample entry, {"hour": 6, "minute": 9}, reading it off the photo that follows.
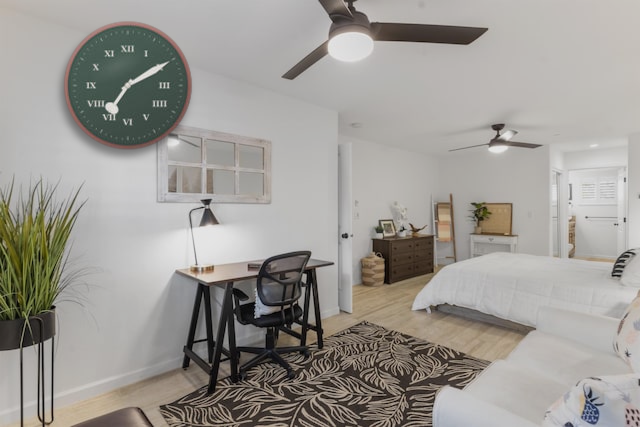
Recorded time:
{"hour": 7, "minute": 10}
